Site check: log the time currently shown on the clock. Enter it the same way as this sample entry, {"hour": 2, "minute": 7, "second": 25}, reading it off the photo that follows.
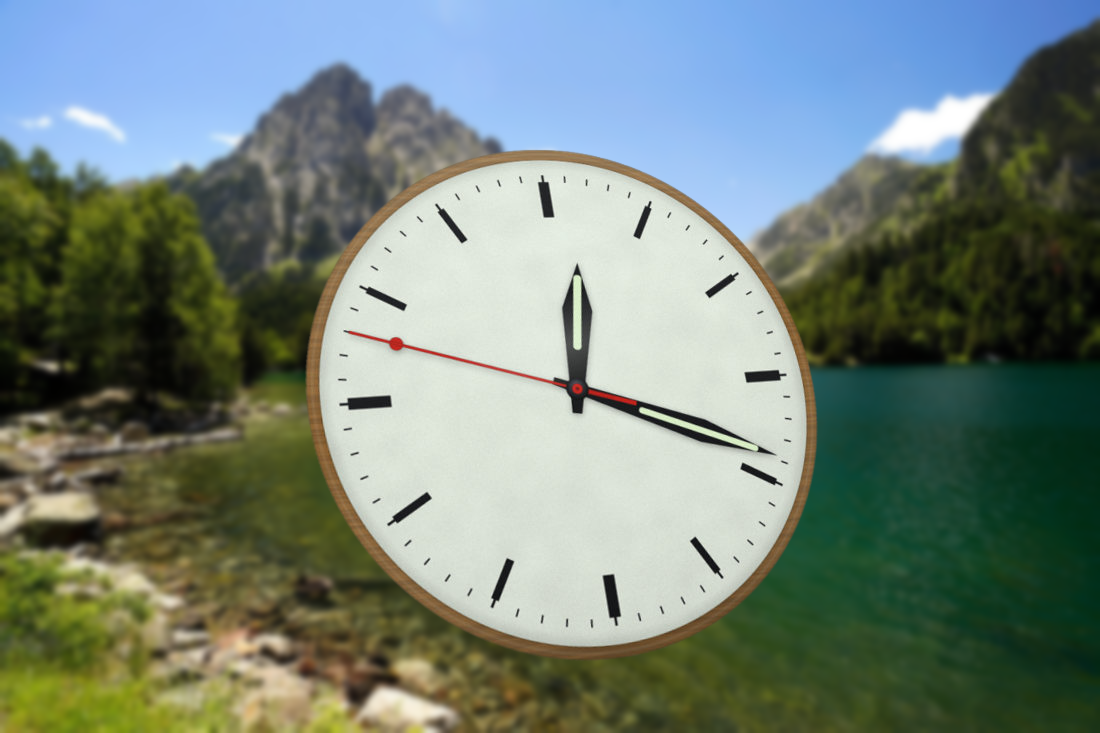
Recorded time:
{"hour": 12, "minute": 18, "second": 48}
